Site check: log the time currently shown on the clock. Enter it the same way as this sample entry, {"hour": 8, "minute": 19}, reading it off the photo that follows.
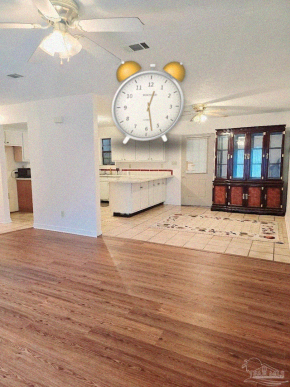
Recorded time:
{"hour": 12, "minute": 28}
